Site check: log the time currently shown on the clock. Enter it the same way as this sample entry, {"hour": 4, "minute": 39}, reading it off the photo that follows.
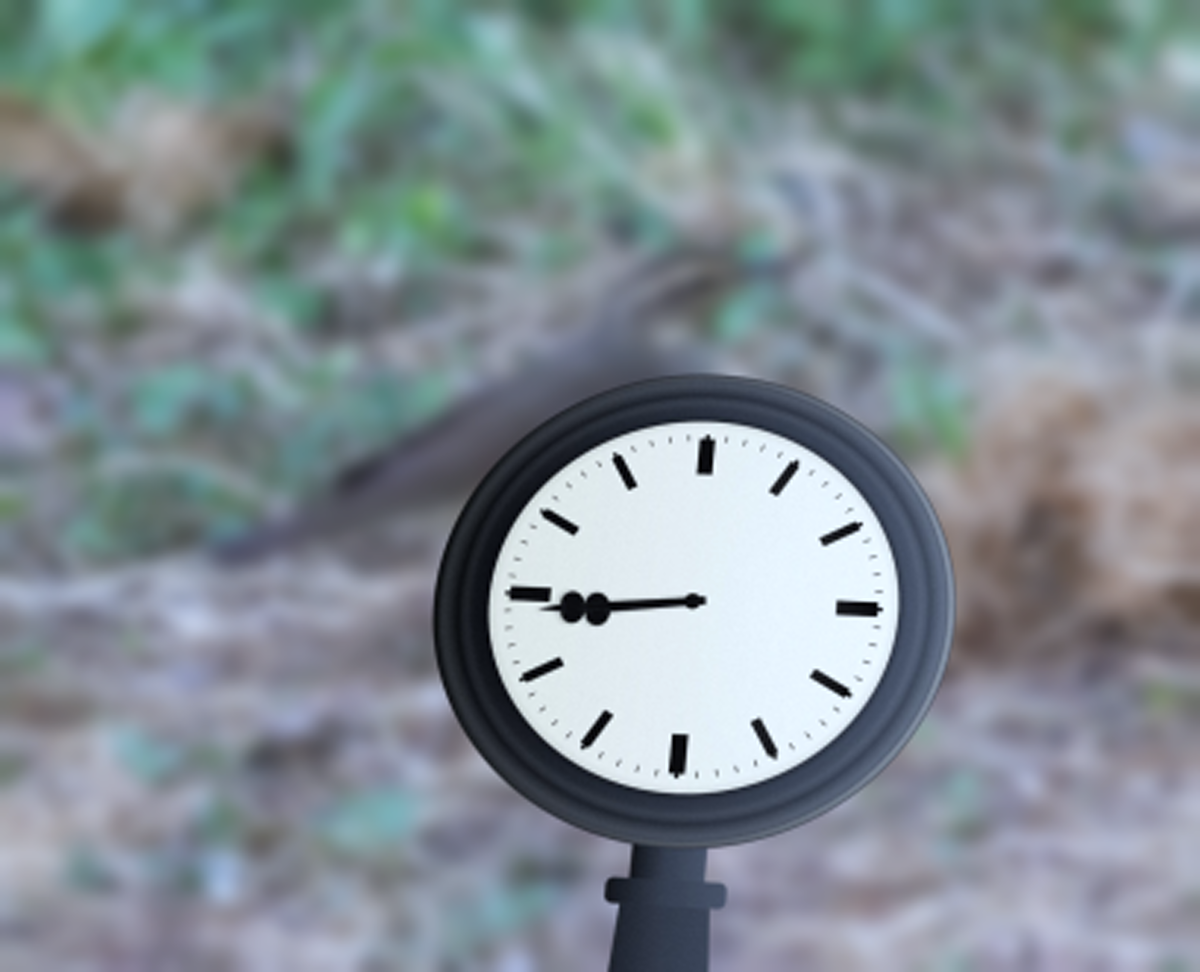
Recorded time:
{"hour": 8, "minute": 44}
